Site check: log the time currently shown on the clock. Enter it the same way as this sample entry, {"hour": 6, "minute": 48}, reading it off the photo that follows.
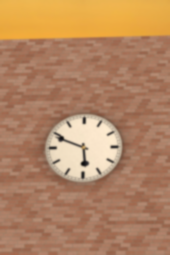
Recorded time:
{"hour": 5, "minute": 49}
